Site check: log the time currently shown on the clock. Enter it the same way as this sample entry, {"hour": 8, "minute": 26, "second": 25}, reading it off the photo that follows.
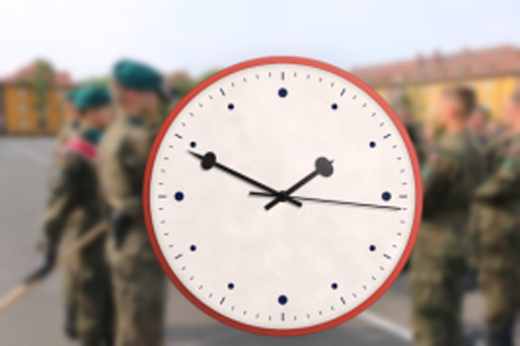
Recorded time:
{"hour": 1, "minute": 49, "second": 16}
